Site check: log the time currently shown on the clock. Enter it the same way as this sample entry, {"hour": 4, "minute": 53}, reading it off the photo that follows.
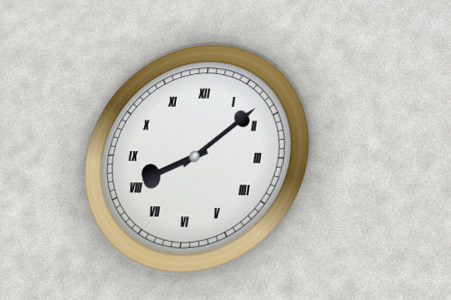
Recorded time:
{"hour": 8, "minute": 8}
